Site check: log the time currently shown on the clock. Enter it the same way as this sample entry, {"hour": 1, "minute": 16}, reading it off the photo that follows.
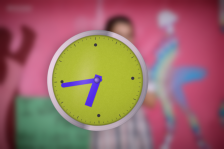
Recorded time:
{"hour": 6, "minute": 44}
